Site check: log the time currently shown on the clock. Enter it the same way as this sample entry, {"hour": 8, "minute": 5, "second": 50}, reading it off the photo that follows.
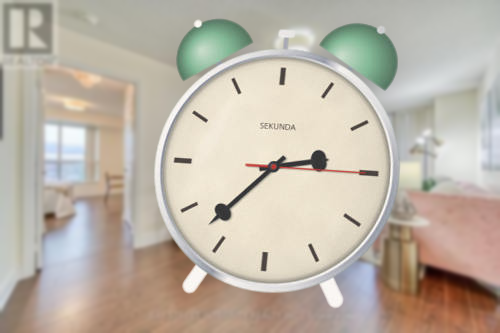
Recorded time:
{"hour": 2, "minute": 37, "second": 15}
